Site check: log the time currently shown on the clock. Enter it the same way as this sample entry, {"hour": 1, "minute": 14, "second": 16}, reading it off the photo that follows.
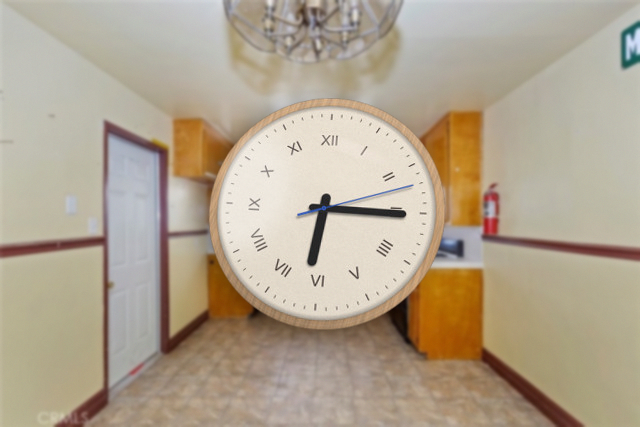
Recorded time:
{"hour": 6, "minute": 15, "second": 12}
